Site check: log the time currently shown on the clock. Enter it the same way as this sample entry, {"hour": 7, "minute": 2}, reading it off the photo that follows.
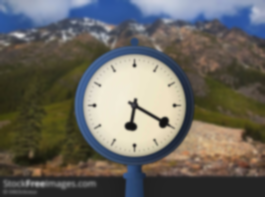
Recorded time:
{"hour": 6, "minute": 20}
